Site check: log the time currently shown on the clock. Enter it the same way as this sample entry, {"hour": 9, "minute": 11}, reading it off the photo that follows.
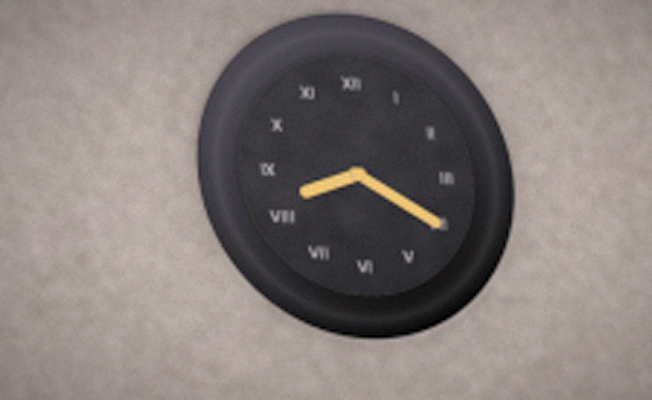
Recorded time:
{"hour": 8, "minute": 20}
